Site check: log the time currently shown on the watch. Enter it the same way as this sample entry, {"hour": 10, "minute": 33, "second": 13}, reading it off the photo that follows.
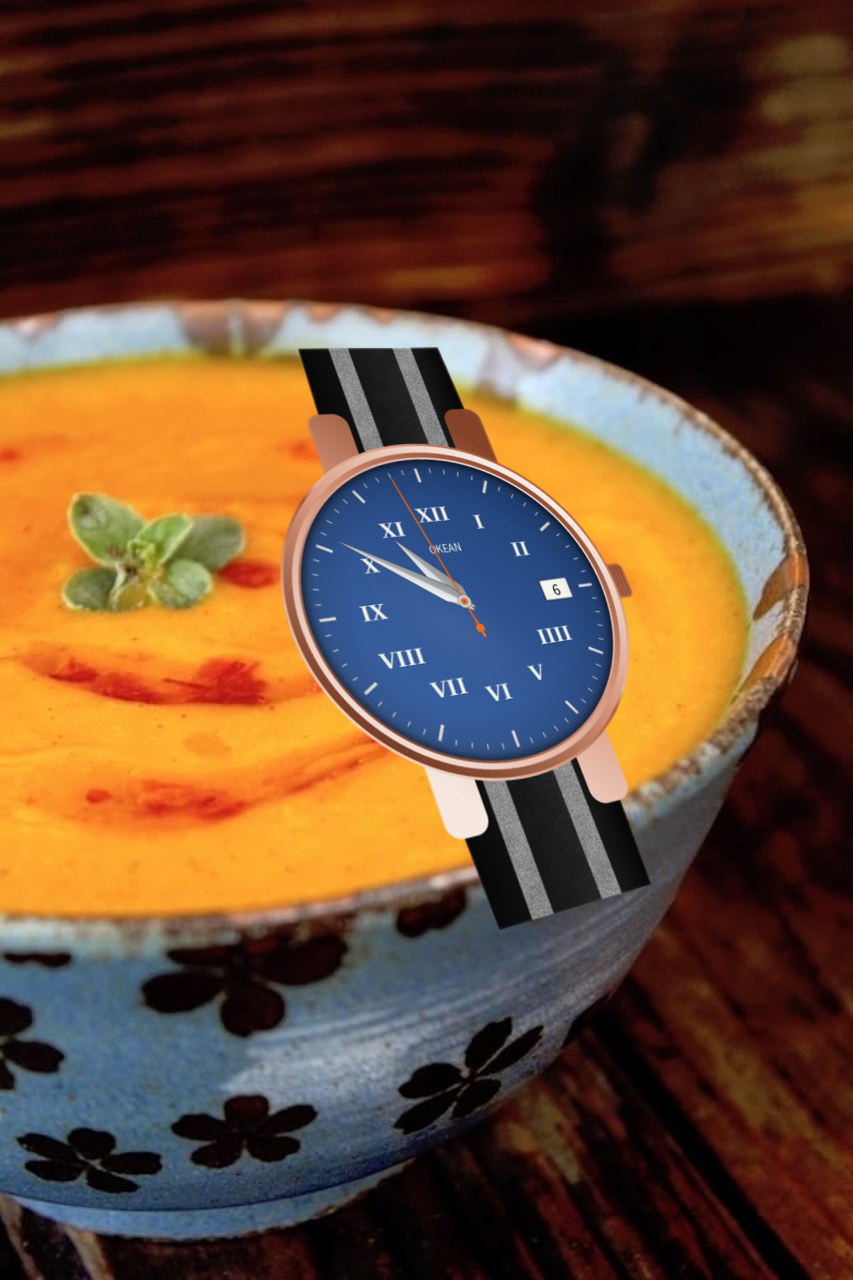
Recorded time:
{"hour": 10, "minute": 50, "second": 58}
